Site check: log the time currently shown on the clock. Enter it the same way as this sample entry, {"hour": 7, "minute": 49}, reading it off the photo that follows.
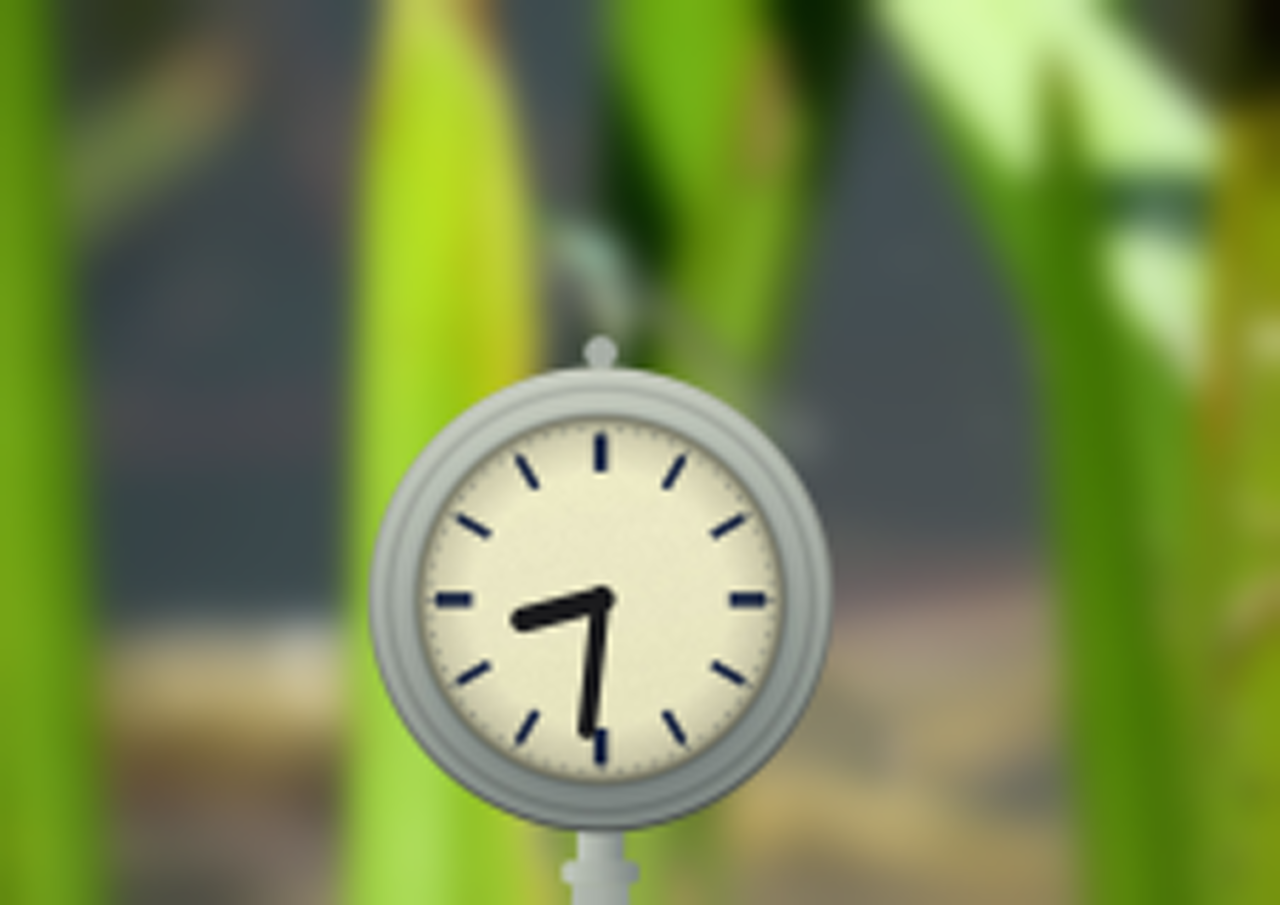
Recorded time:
{"hour": 8, "minute": 31}
